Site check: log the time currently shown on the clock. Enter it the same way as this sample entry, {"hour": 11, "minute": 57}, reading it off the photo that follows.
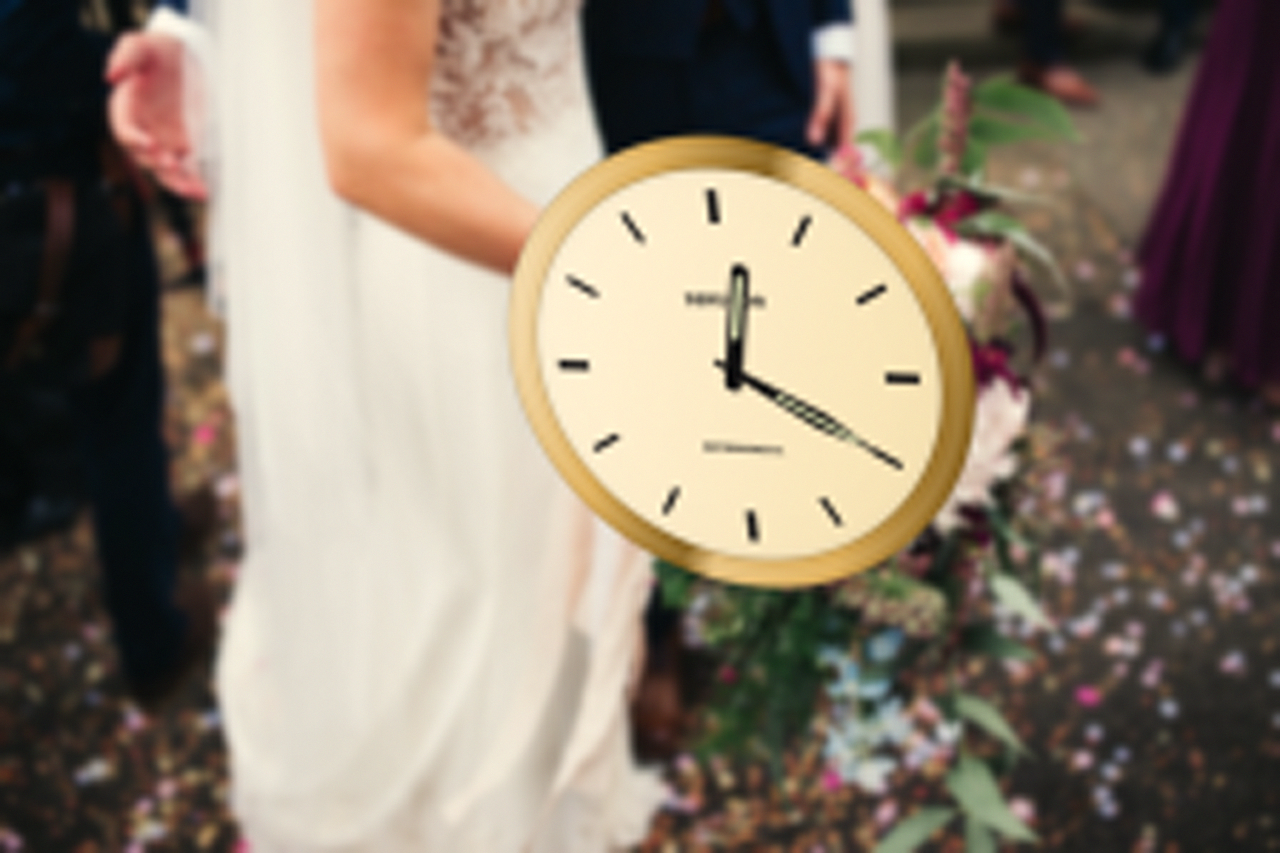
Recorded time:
{"hour": 12, "minute": 20}
